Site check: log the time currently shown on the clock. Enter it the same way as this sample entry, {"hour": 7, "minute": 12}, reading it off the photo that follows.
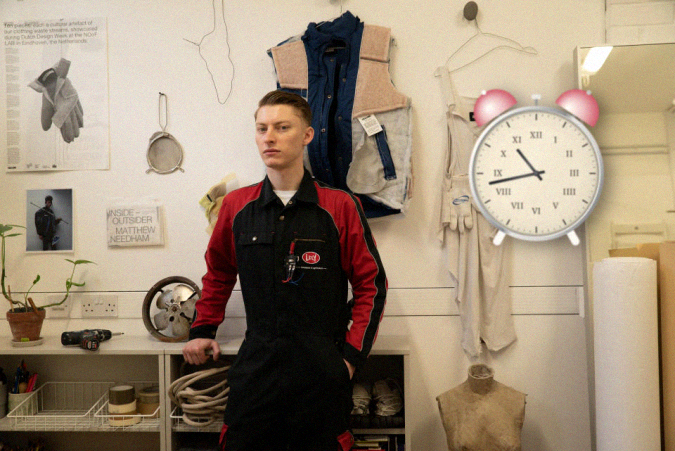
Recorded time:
{"hour": 10, "minute": 43}
